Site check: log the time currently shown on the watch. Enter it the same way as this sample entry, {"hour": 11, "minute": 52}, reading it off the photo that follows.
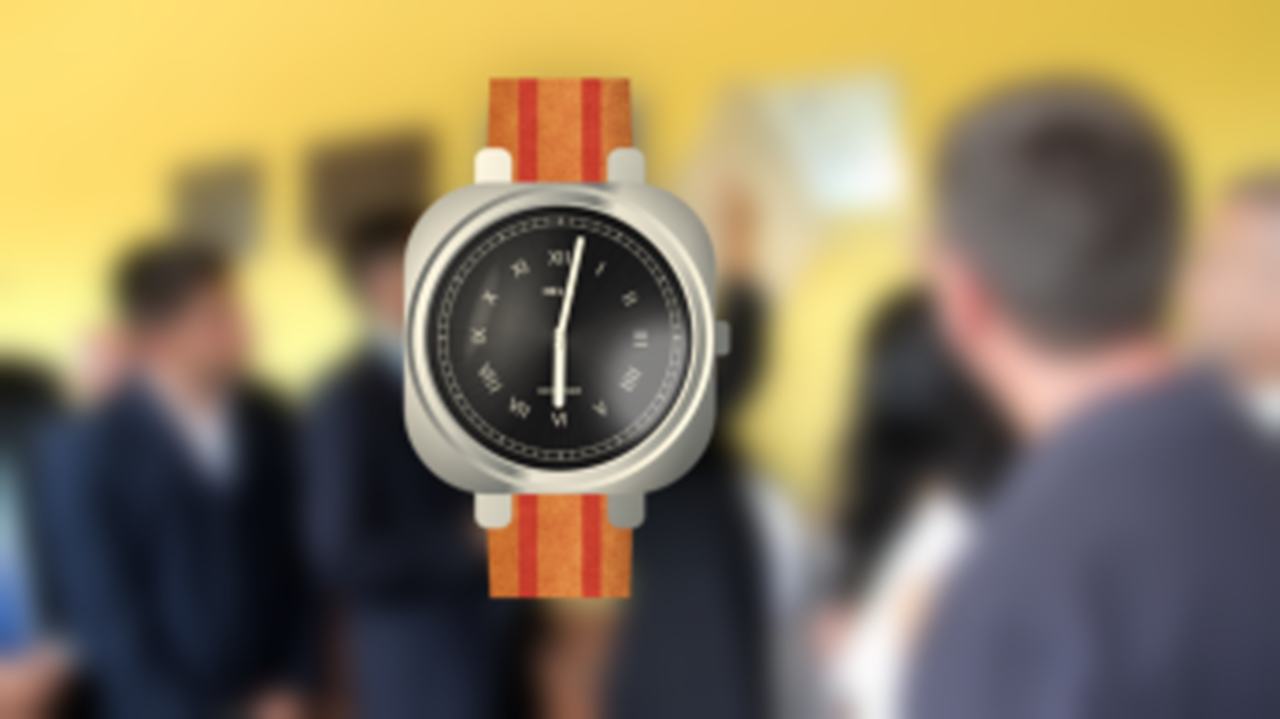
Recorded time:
{"hour": 6, "minute": 2}
